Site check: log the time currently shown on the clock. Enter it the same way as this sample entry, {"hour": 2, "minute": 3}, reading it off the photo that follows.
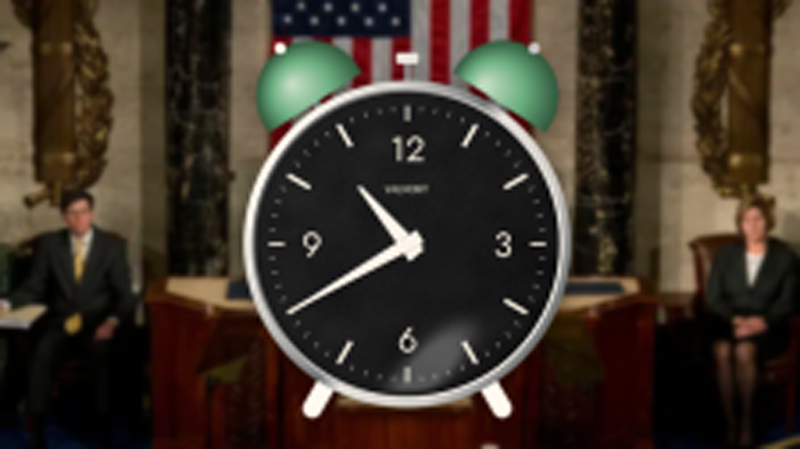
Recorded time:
{"hour": 10, "minute": 40}
